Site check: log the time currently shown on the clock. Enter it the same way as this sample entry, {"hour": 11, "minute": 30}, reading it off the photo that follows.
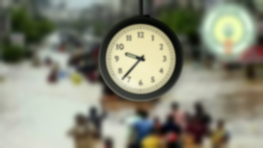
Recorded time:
{"hour": 9, "minute": 37}
